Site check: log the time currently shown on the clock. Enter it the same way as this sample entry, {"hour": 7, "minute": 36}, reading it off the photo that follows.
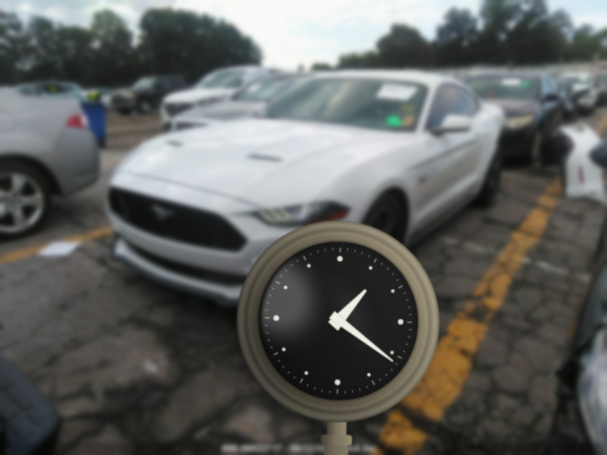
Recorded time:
{"hour": 1, "minute": 21}
